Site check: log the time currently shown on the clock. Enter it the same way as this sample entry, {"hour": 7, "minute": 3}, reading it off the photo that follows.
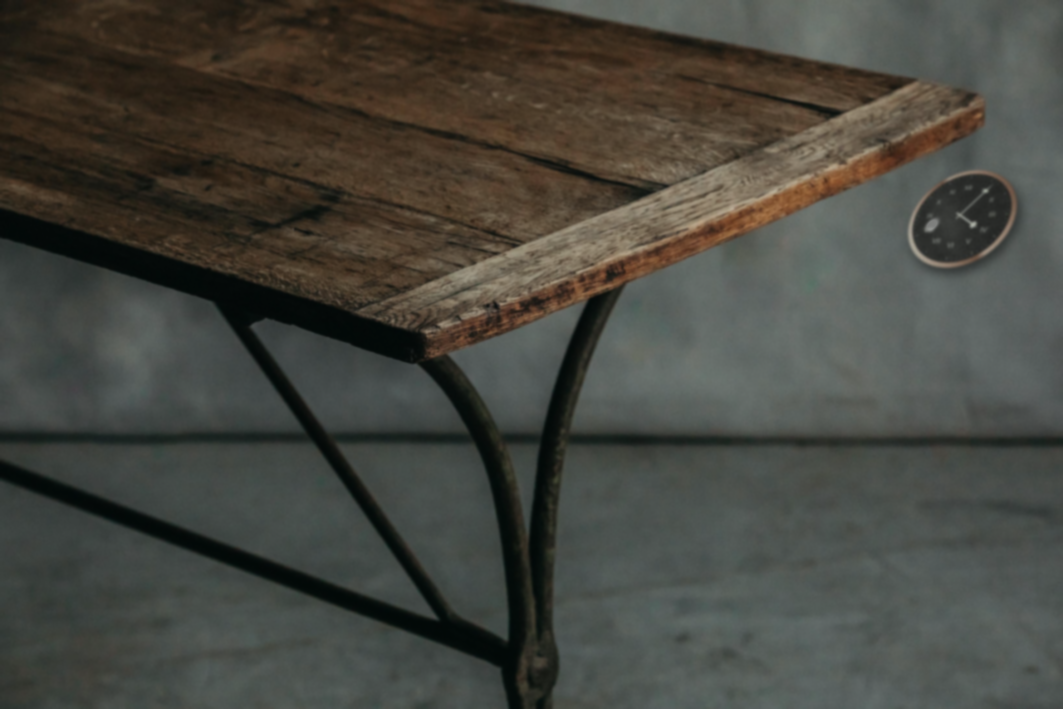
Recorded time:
{"hour": 4, "minute": 6}
